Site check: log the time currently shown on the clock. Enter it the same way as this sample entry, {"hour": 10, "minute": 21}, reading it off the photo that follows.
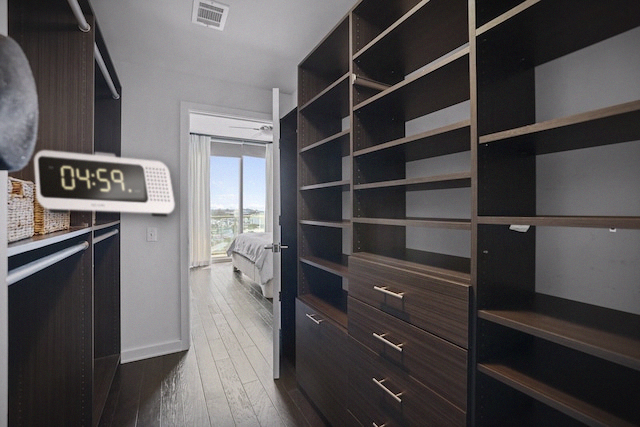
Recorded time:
{"hour": 4, "minute": 59}
